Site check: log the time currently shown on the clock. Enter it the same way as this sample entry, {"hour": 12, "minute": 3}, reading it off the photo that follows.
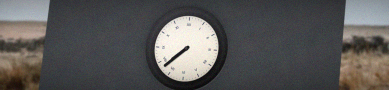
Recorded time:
{"hour": 7, "minute": 38}
